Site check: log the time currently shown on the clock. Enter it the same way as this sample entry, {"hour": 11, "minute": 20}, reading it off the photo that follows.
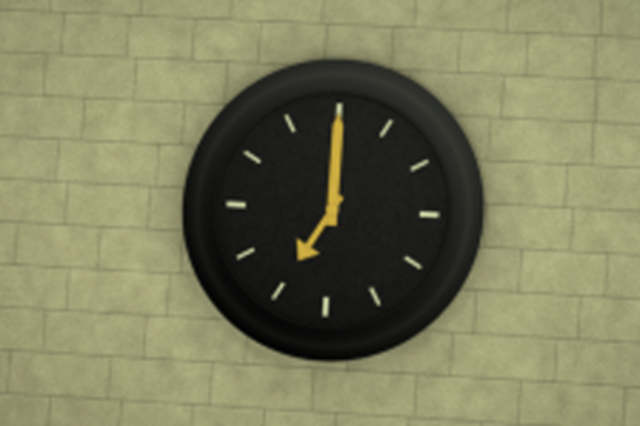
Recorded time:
{"hour": 7, "minute": 0}
